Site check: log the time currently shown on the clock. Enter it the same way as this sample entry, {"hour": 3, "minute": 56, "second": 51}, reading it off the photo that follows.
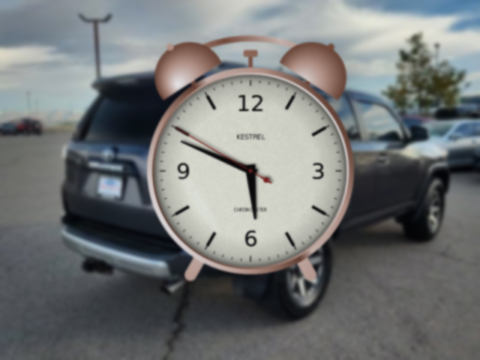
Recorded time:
{"hour": 5, "minute": 48, "second": 50}
